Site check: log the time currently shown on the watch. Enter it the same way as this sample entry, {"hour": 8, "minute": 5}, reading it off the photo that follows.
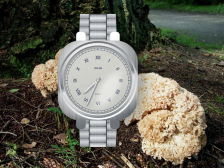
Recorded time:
{"hour": 7, "minute": 34}
